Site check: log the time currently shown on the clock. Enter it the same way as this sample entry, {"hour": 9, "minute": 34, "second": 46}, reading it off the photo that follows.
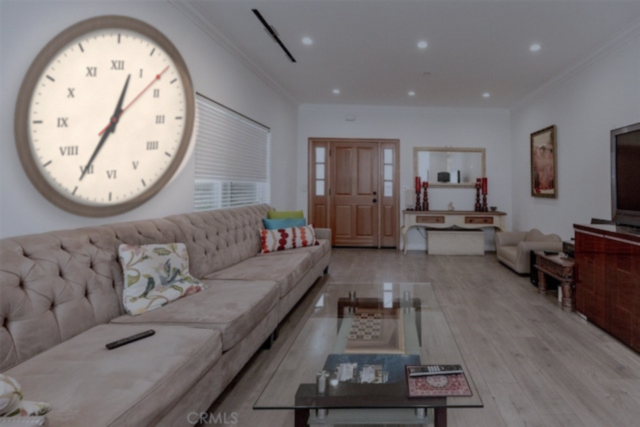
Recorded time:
{"hour": 12, "minute": 35, "second": 8}
